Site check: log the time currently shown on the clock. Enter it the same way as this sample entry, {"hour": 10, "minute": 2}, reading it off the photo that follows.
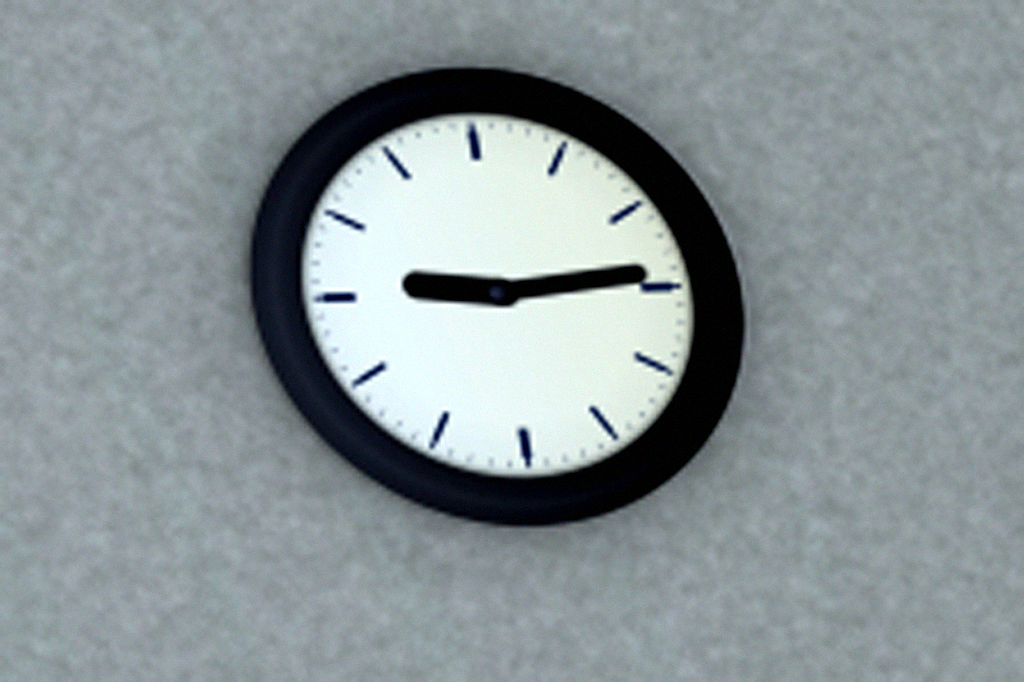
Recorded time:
{"hour": 9, "minute": 14}
